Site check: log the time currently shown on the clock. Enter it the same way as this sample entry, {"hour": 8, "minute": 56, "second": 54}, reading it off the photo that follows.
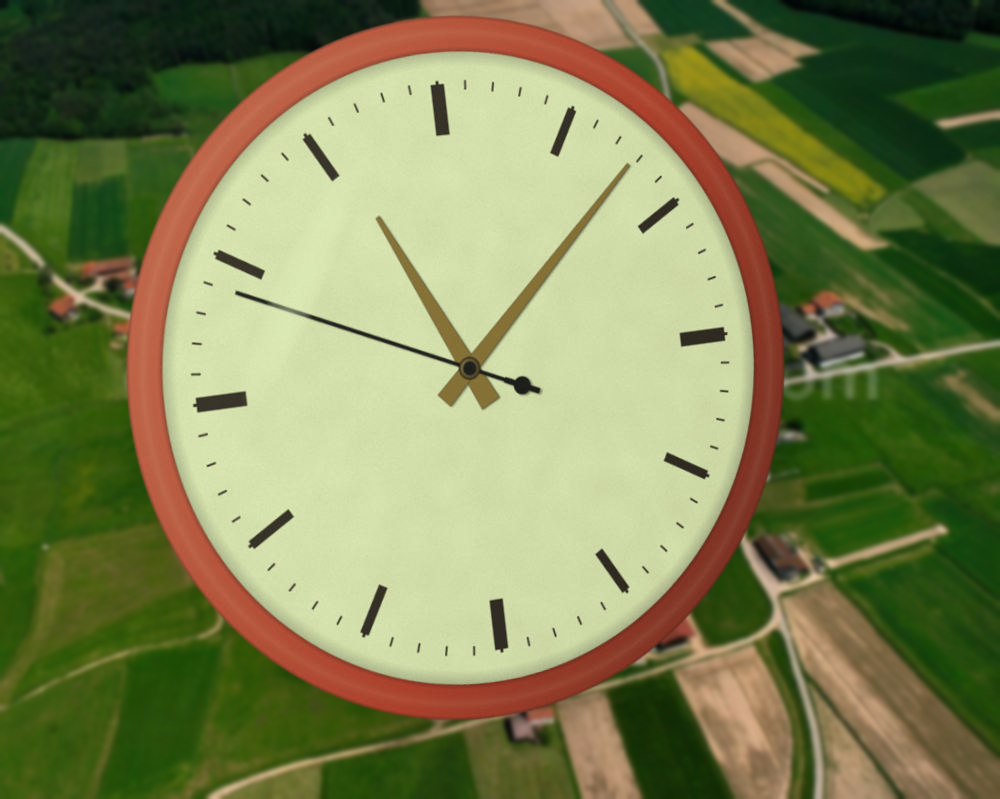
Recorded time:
{"hour": 11, "minute": 7, "second": 49}
